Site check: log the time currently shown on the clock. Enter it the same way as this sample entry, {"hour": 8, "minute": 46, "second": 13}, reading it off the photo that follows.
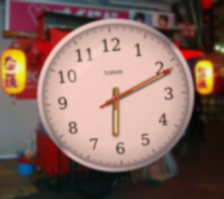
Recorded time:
{"hour": 6, "minute": 11, "second": 11}
